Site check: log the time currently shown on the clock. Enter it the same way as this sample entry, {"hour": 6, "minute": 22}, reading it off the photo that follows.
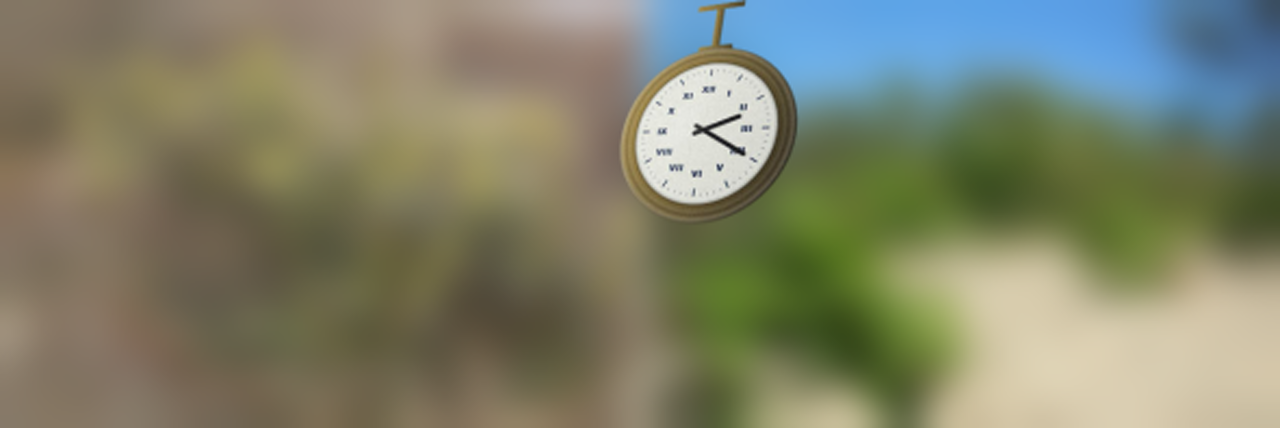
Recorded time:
{"hour": 2, "minute": 20}
